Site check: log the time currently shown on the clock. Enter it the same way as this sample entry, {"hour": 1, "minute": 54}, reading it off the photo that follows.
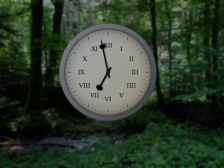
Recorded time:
{"hour": 6, "minute": 58}
